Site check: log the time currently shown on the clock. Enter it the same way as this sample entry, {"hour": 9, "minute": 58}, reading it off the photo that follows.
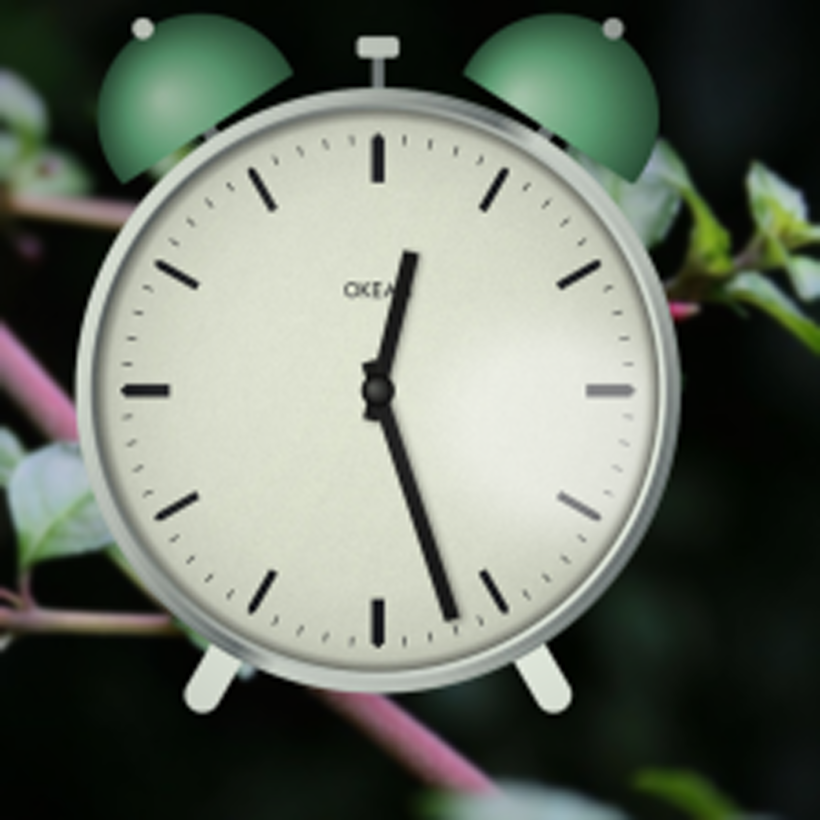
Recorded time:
{"hour": 12, "minute": 27}
